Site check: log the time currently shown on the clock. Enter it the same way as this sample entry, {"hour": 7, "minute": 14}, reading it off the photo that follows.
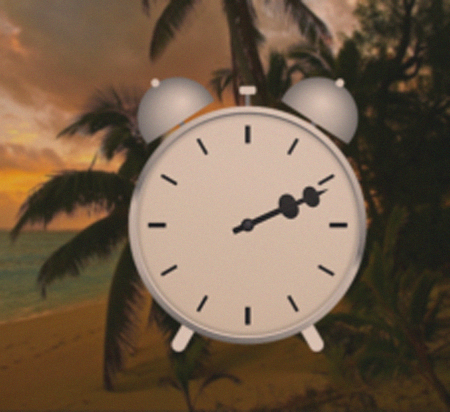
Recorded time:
{"hour": 2, "minute": 11}
